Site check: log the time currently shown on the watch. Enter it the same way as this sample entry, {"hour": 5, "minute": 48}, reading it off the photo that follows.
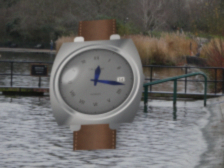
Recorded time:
{"hour": 12, "minute": 17}
